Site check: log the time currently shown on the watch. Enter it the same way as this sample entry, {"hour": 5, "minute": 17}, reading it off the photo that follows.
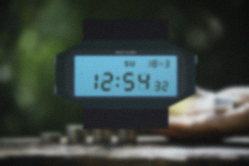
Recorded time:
{"hour": 12, "minute": 54}
